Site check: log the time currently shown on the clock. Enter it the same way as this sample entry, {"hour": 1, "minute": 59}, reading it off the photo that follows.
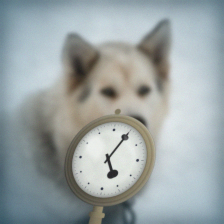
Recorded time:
{"hour": 5, "minute": 5}
